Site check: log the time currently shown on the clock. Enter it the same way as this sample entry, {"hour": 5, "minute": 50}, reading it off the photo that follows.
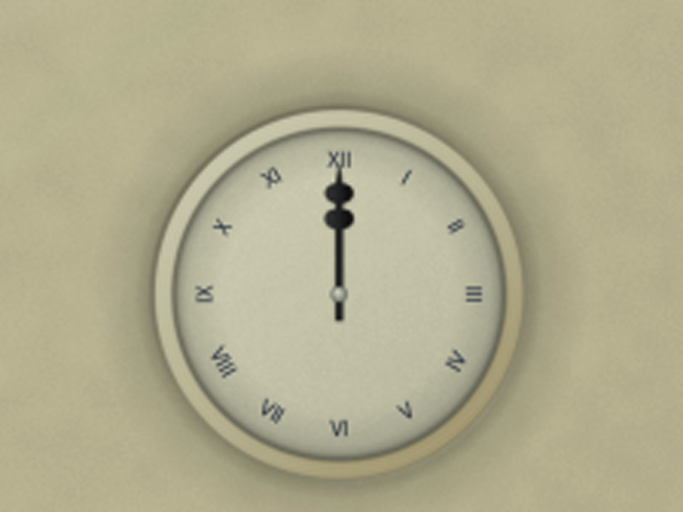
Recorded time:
{"hour": 12, "minute": 0}
